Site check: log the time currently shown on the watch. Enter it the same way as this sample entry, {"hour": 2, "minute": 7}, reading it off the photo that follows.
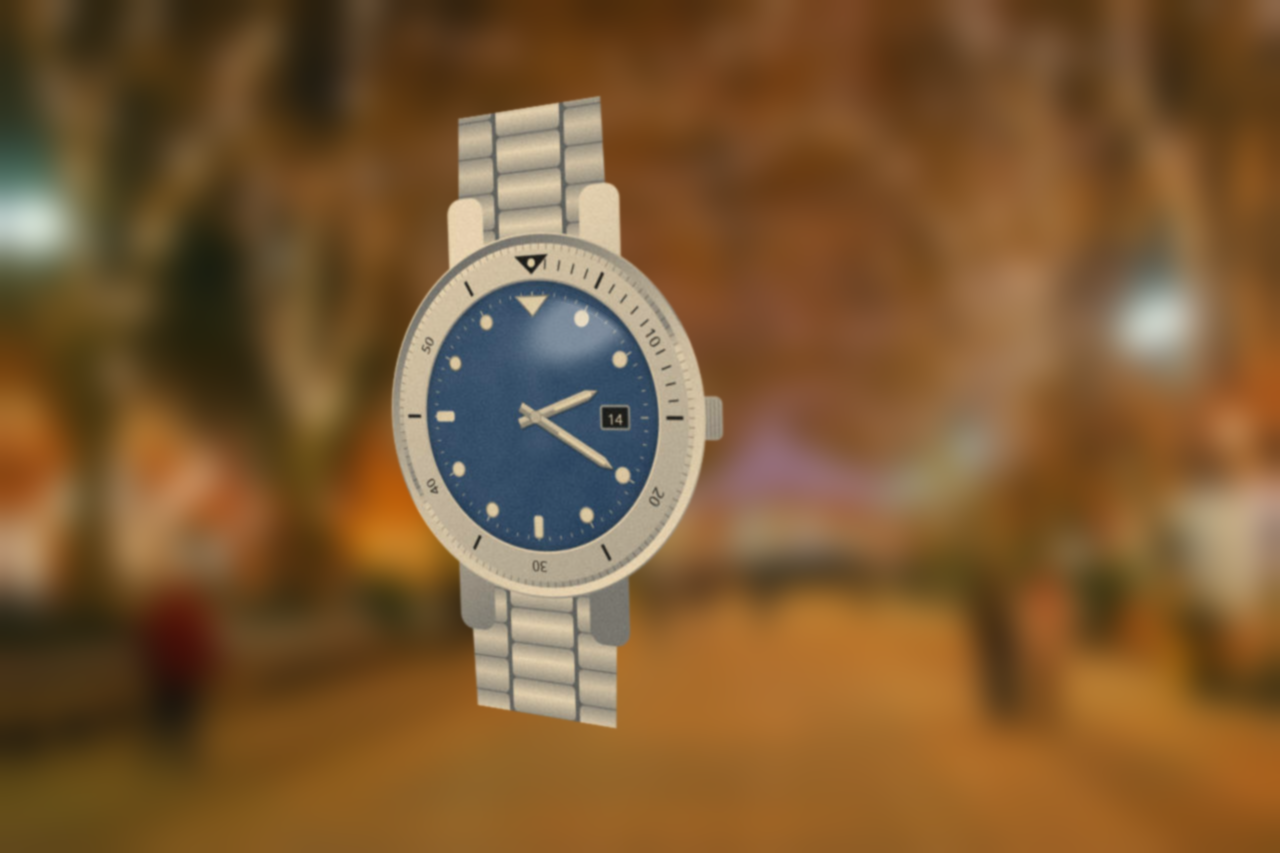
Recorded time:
{"hour": 2, "minute": 20}
